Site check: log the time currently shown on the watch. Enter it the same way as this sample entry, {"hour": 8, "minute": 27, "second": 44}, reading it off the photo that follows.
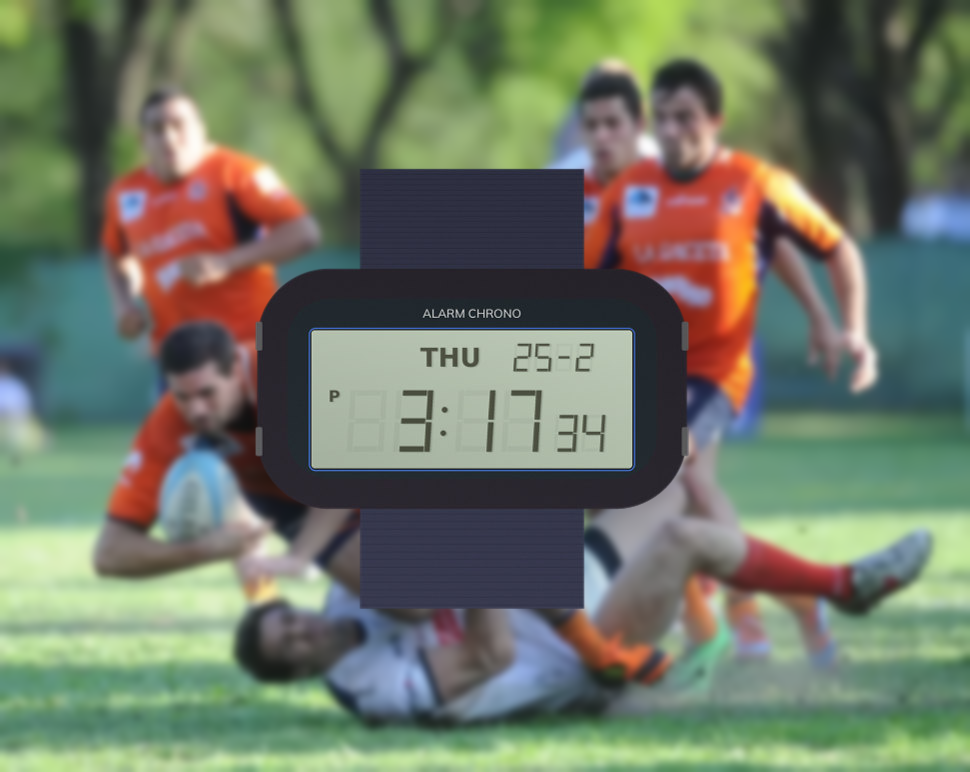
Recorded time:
{"hour": 3, "minute": 17, "second": 34}
